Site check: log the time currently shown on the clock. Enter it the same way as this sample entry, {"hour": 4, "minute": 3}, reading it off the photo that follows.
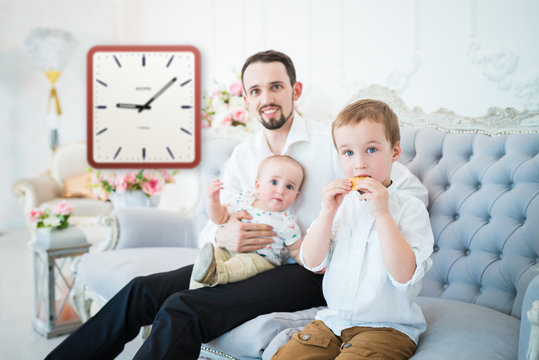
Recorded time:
{"hour": 9, "minute": 8}
